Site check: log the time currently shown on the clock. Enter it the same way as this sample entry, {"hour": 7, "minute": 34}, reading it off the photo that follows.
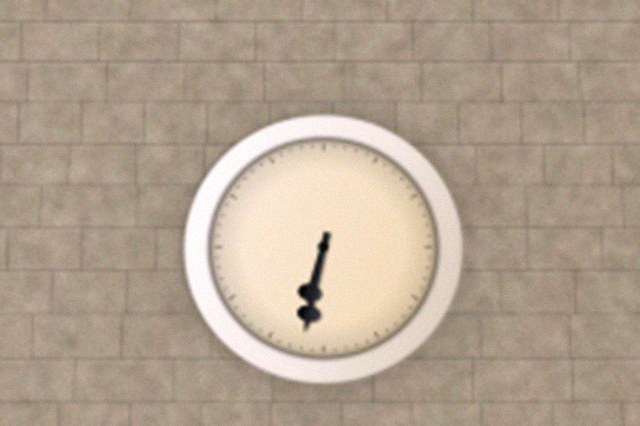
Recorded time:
{"hour": 6, "minute": 32}
